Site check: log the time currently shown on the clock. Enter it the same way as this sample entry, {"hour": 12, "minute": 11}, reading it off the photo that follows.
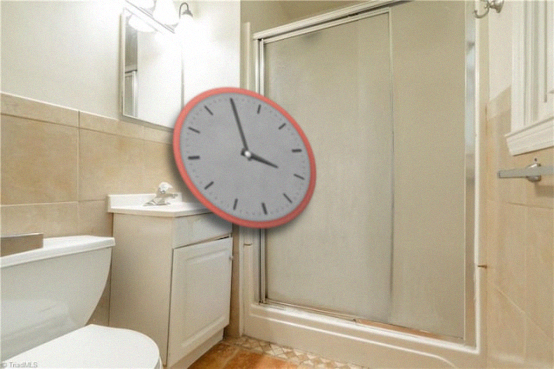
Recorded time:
{"hour": 4, "minute": 0}
